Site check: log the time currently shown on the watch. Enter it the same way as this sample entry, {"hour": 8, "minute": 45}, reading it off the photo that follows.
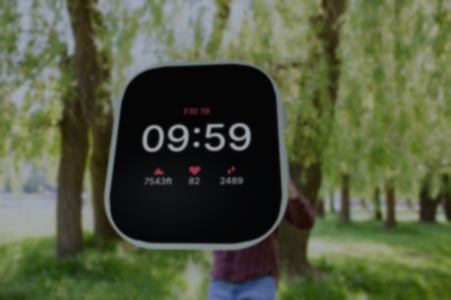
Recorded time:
{"hour": 9, "minute": 59}
